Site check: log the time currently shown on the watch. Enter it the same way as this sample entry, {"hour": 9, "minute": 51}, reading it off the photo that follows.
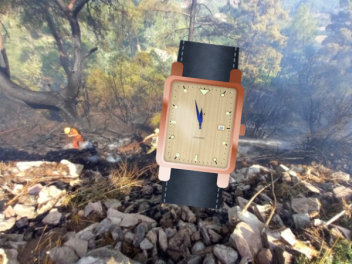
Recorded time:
{"hour": 11, "minute": 57}
